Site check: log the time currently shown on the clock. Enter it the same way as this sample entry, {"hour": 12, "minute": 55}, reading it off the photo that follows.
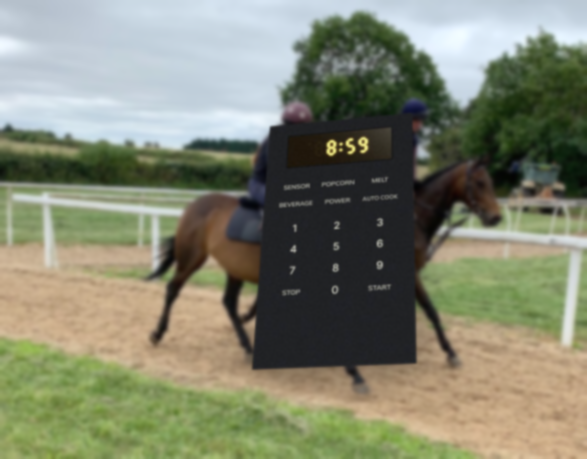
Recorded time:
{"hour": 8, "minute": 59}
